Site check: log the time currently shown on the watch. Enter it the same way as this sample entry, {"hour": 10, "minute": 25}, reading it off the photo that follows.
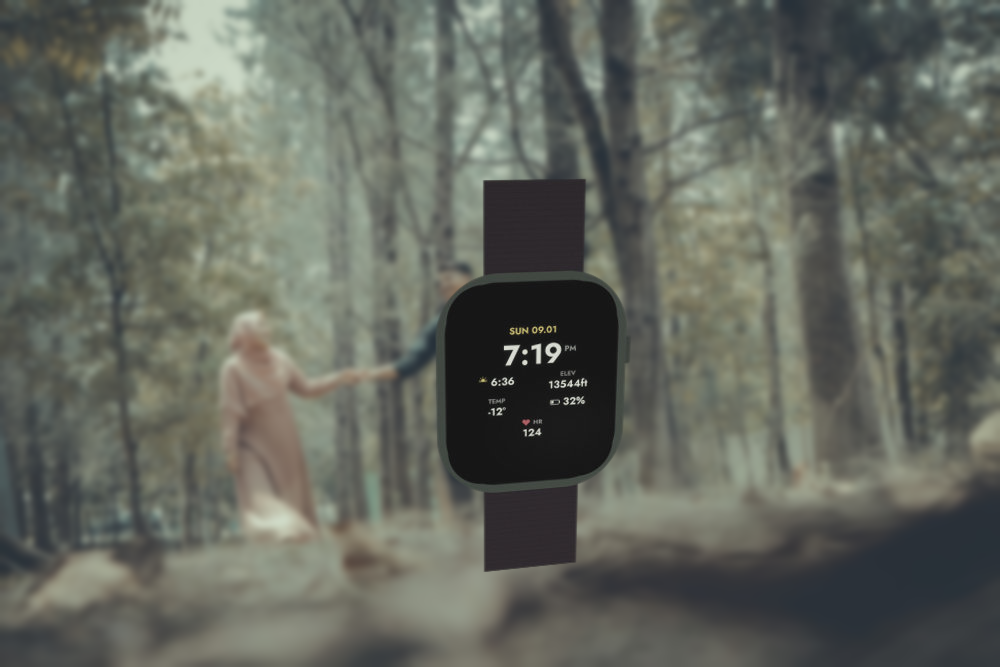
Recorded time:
{"hour": 7, "minute": 19}
